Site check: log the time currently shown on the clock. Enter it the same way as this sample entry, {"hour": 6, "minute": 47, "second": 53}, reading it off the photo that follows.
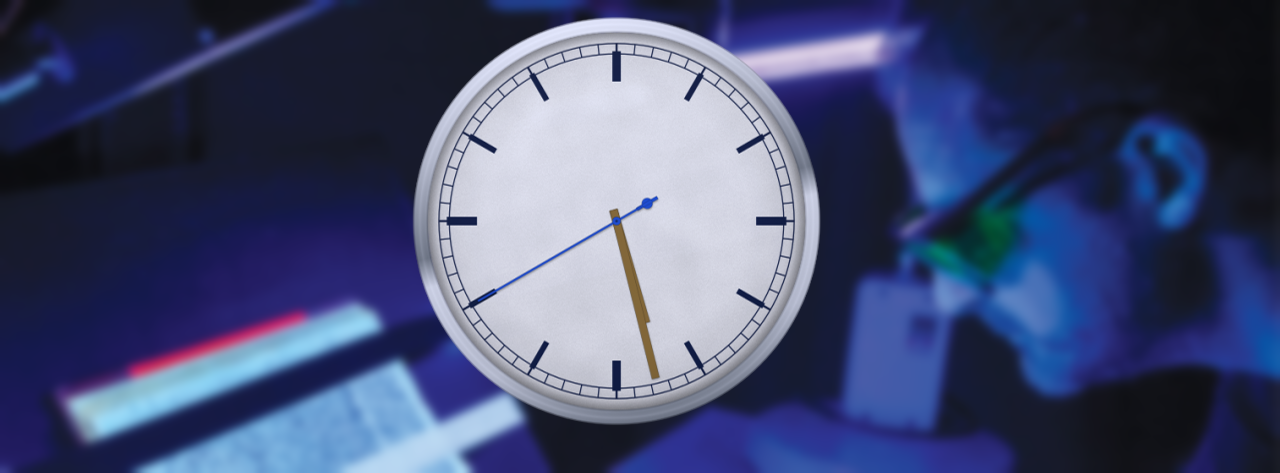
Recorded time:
{"hour": 5, "minute": 27, "second": 40}
